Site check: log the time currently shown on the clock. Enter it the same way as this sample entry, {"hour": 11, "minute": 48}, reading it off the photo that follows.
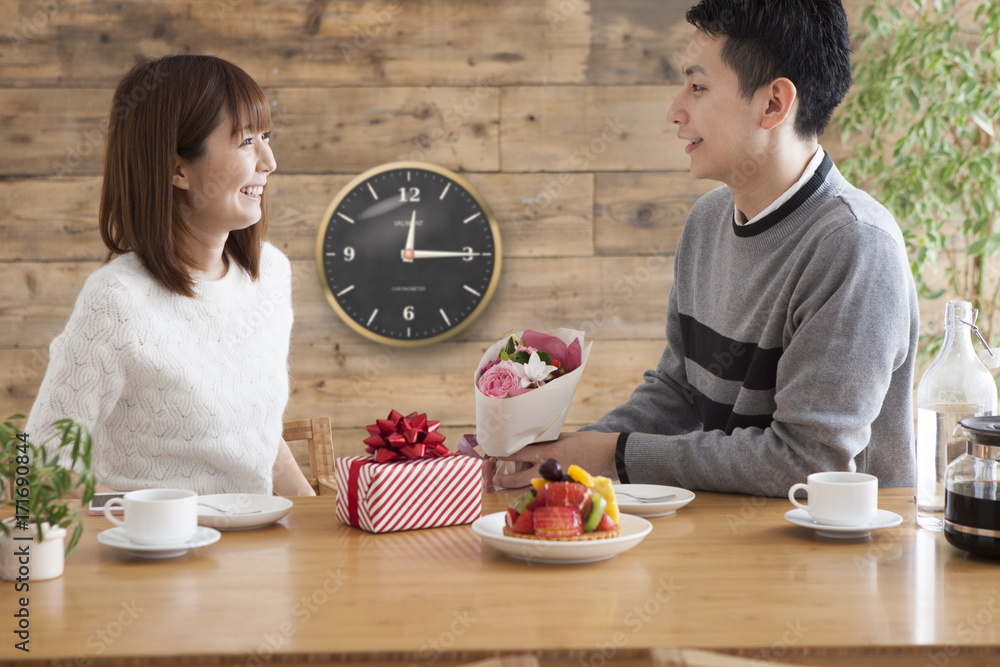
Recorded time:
{"hour": 12, "minute": 15}
